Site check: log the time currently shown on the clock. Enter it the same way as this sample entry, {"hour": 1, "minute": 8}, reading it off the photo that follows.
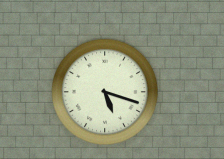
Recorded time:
{"hour": 5, "minute": 18}
